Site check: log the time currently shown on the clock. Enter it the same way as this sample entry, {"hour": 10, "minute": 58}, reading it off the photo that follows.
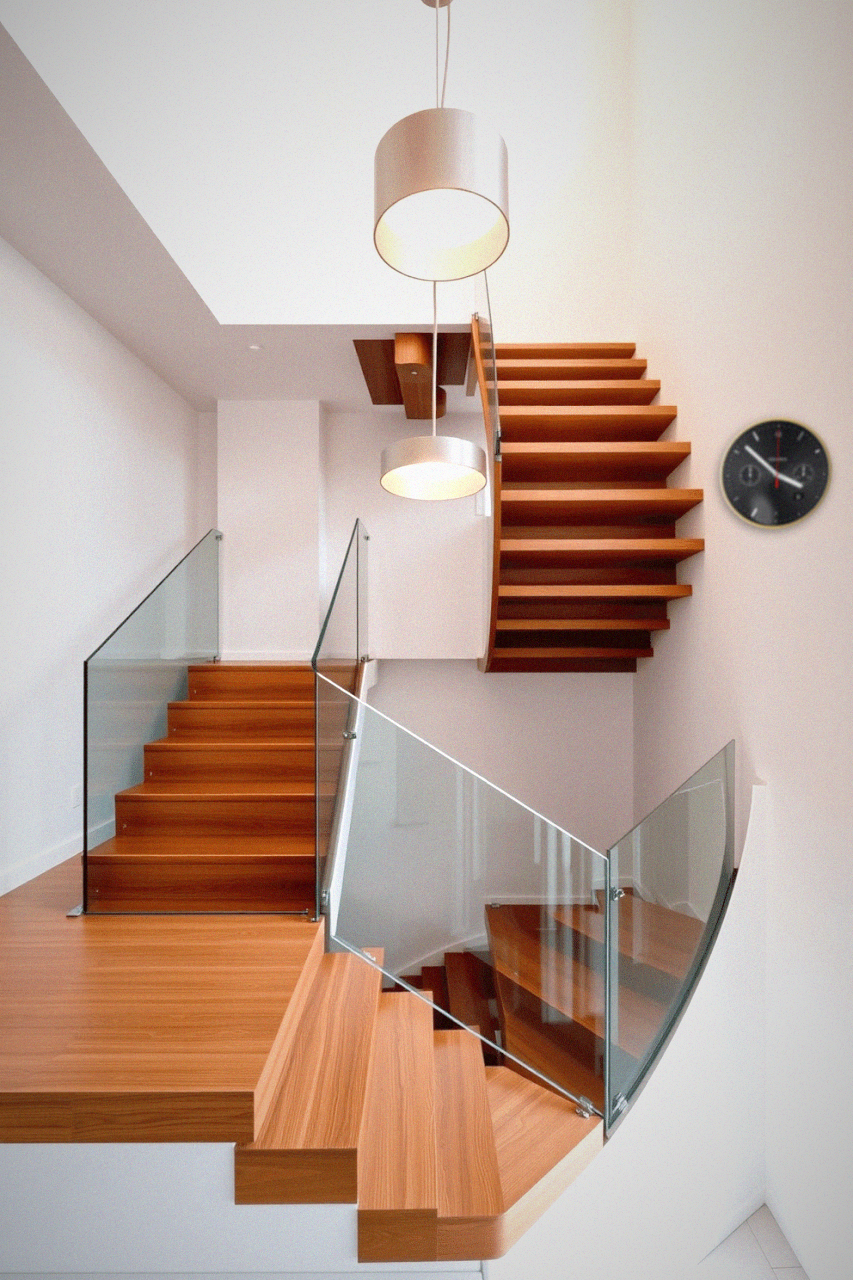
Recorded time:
{"hour": 3, "minute": 52}
